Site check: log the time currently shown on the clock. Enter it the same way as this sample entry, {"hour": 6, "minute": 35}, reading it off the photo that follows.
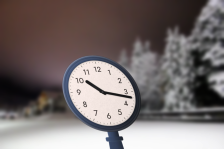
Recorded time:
{"hour": 10, "minute": 17}
